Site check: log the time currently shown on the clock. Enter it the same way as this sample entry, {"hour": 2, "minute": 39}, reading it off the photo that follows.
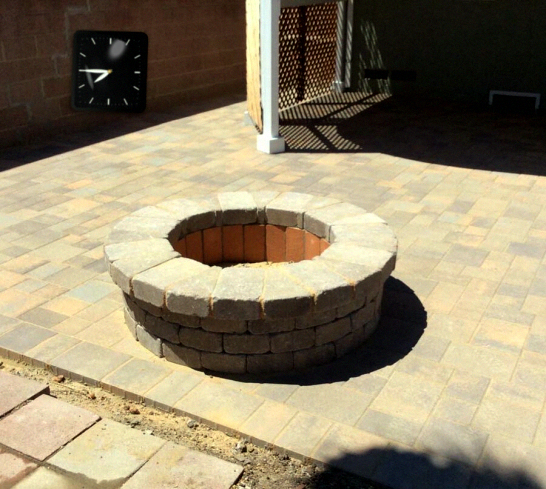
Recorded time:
{"hour": 7, "minute": 45}
